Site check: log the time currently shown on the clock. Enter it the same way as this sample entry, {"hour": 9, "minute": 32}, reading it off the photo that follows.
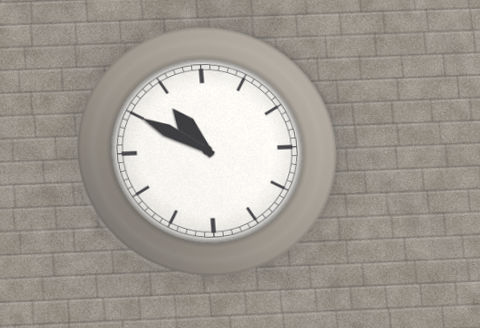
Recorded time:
{"hour": 10, "minute": 50}
